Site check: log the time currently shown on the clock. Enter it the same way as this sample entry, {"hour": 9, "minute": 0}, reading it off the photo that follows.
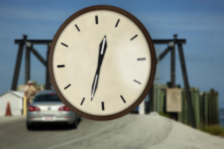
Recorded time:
{"hour": 12, "minute": 33}
